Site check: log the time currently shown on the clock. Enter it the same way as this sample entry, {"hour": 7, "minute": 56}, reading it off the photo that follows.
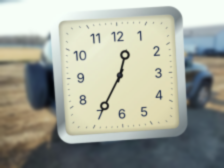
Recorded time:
{"hour": 12, "minute": 35}
